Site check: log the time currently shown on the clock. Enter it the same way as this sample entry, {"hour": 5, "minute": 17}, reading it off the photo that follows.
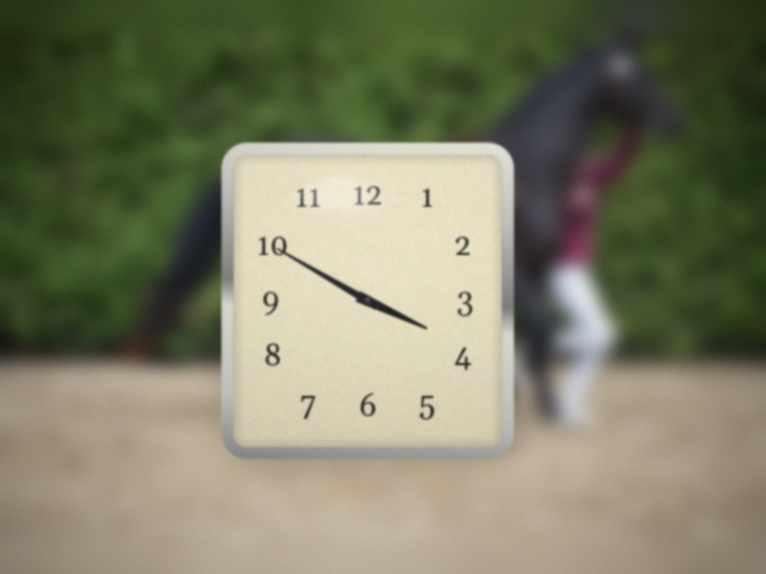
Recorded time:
{"hour": 3, "minute": 50}
